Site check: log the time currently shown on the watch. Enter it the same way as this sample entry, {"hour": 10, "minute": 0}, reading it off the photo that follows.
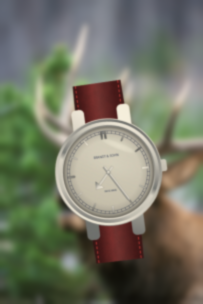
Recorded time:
{"hour": 7, "minute": 25}
